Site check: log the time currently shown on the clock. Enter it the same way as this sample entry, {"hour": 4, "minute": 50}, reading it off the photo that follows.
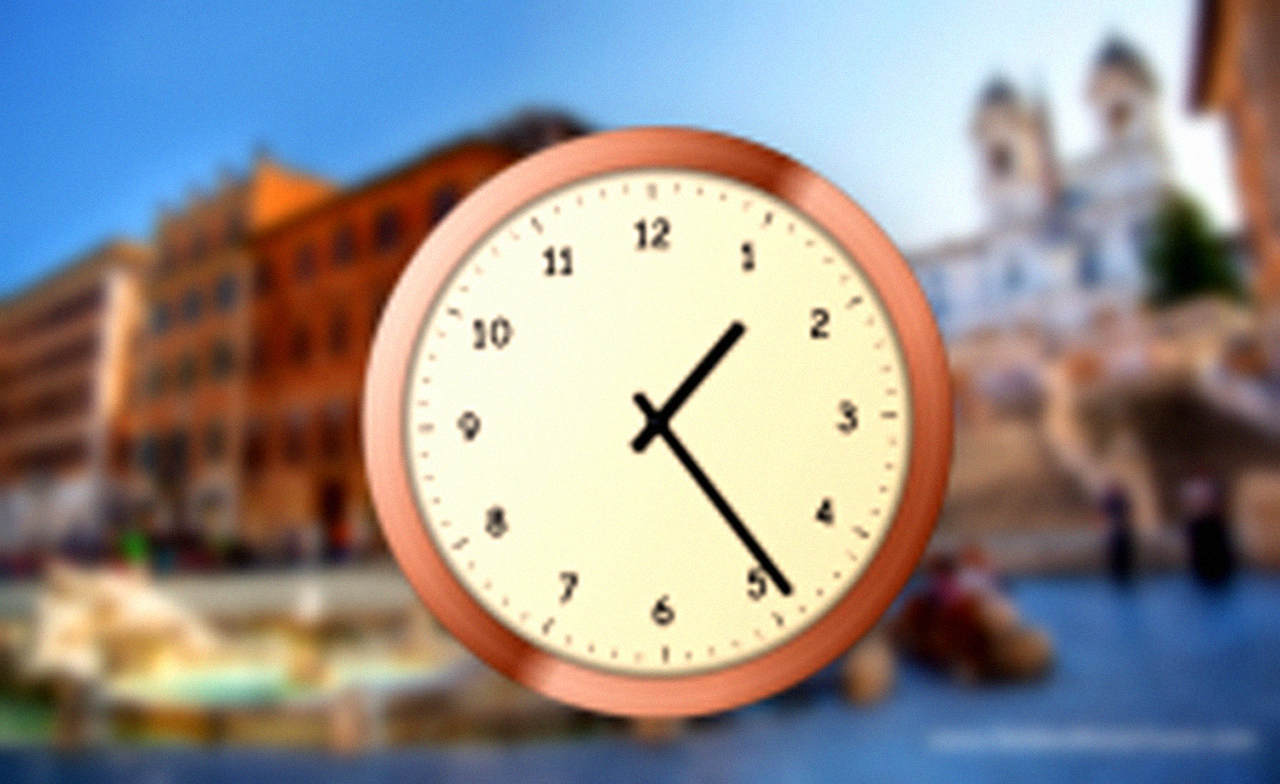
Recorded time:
{"hour": 1, "minute": 24}
